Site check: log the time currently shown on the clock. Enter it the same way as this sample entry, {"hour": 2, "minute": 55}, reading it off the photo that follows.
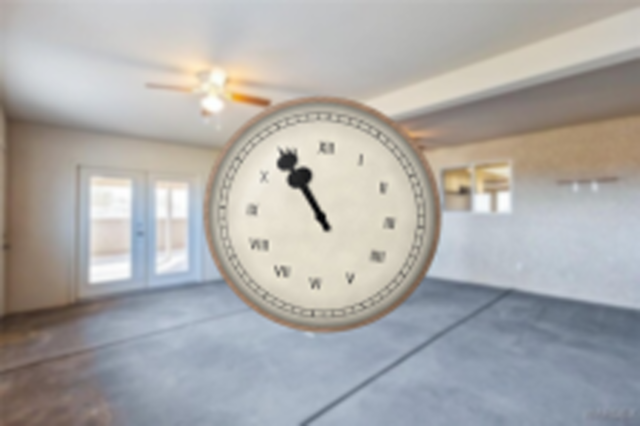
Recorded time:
{"hour": 10, "minute": 54}
